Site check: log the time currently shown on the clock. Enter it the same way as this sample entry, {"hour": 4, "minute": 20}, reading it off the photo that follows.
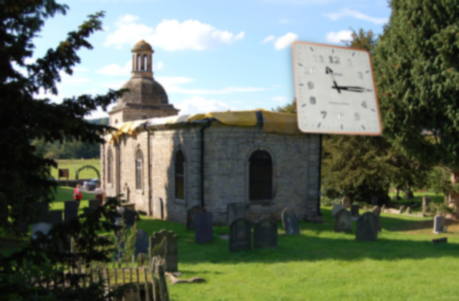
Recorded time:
{"hour": 11, "minute": 15}
